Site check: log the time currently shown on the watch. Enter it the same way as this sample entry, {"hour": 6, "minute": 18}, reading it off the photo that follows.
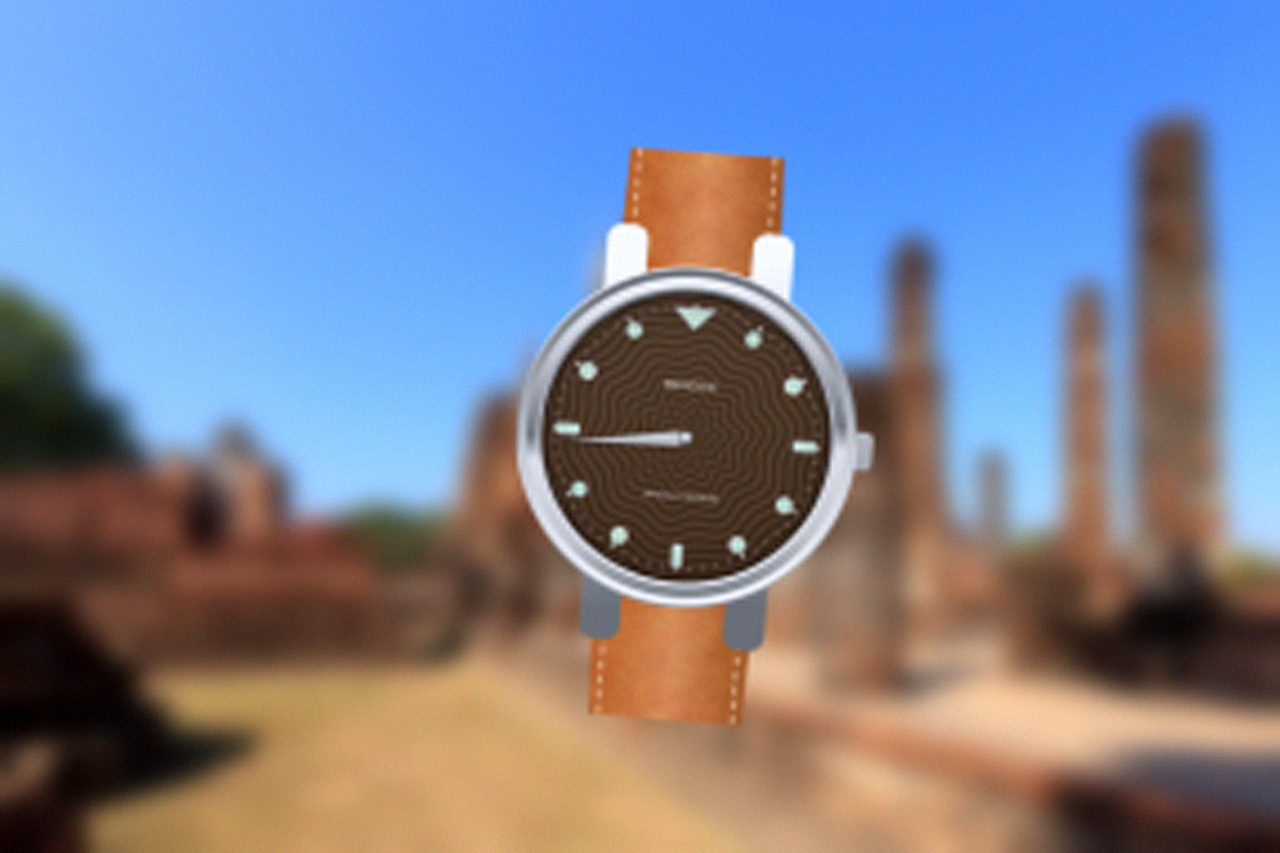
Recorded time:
{"hour": 8, "minute": 44}
